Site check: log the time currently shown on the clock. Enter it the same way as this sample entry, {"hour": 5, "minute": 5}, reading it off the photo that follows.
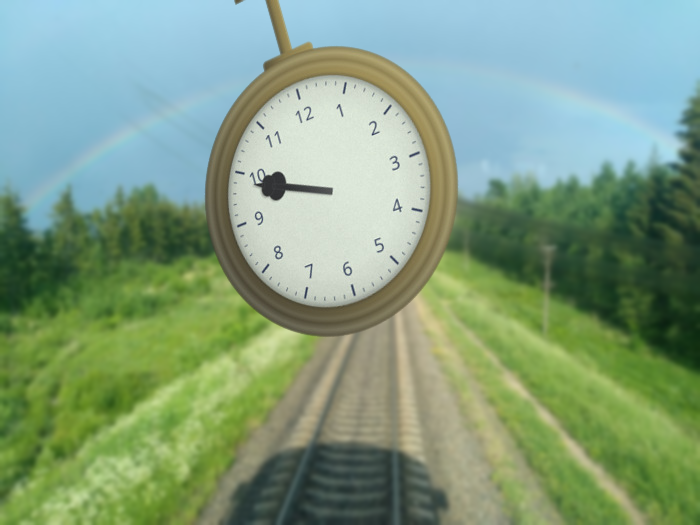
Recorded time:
{"hour": 9, "minute": 49}
